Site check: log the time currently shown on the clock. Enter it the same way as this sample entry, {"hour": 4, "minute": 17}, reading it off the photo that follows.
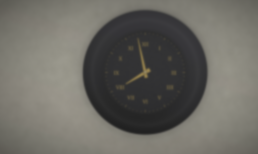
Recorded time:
{"hour": 7, "minute": 58}
